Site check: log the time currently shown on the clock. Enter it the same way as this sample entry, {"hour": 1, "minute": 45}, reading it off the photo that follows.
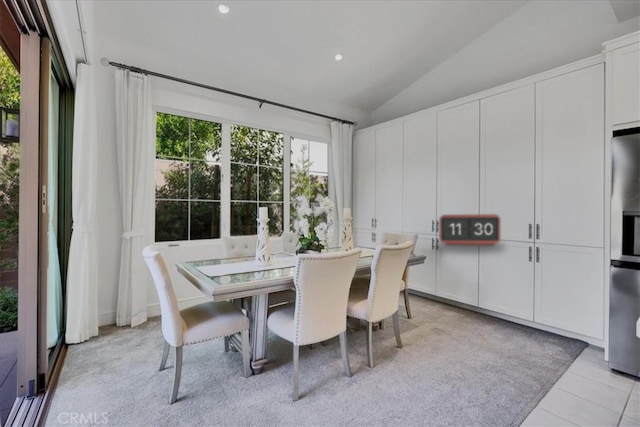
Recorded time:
{"hour": 11, "minute": 30}
